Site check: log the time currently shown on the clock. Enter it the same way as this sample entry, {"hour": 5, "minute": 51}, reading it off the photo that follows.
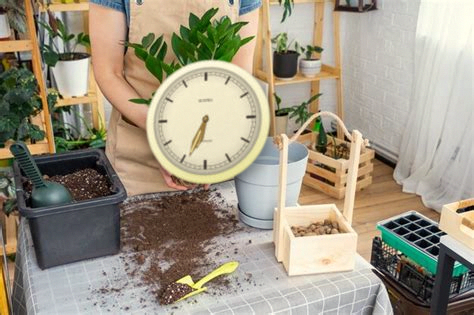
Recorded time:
{"hour": 6, "minute": 34}
